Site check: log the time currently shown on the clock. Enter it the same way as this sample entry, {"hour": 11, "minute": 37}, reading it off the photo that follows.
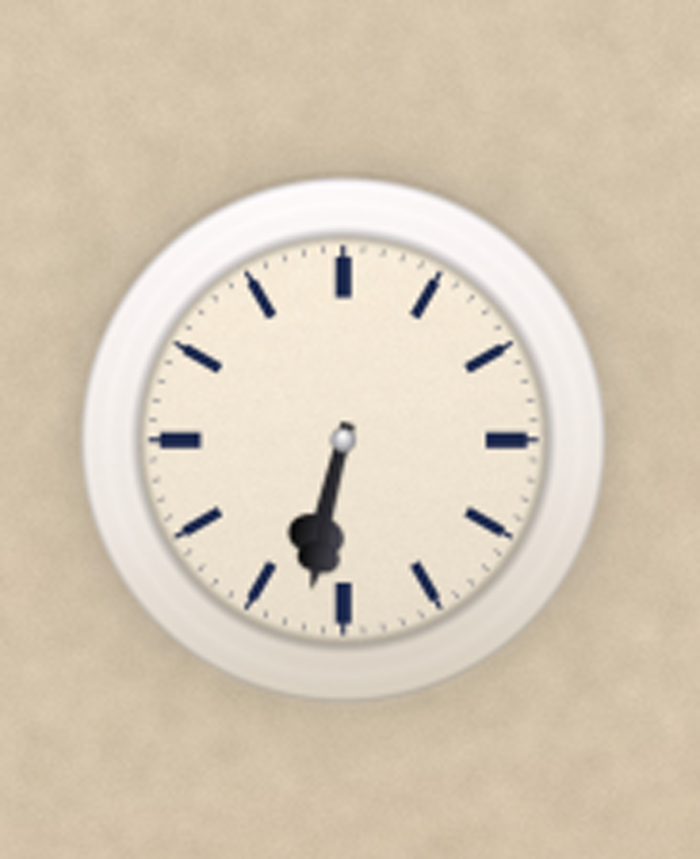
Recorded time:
{"hour": 6, "minute": 32}
